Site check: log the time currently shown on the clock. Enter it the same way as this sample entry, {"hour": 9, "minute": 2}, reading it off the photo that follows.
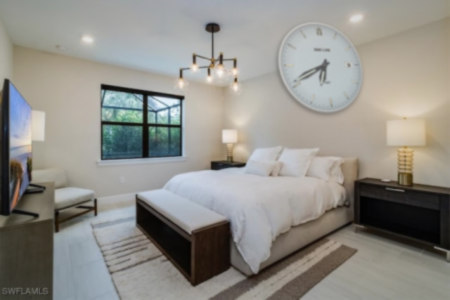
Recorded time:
{"hour": 6, "minute": 41}
